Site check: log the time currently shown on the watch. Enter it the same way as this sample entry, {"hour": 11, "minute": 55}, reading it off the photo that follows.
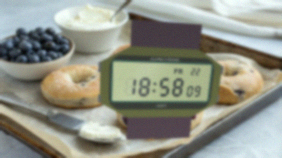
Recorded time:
{"hour": 18, "minute": 58}
